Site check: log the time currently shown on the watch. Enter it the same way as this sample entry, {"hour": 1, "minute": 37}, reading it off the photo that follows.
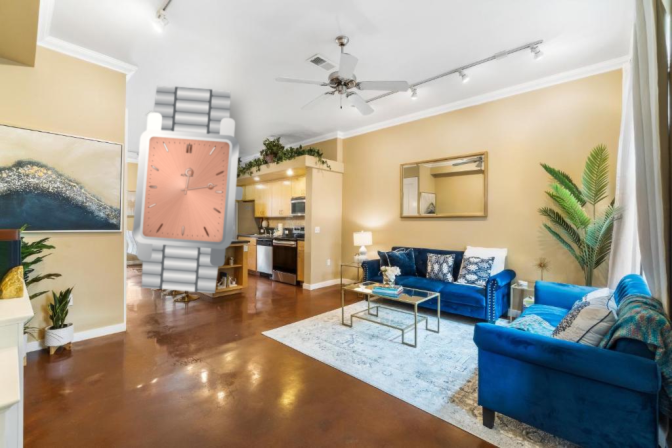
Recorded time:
{"hour": 12, "minute": 13}
